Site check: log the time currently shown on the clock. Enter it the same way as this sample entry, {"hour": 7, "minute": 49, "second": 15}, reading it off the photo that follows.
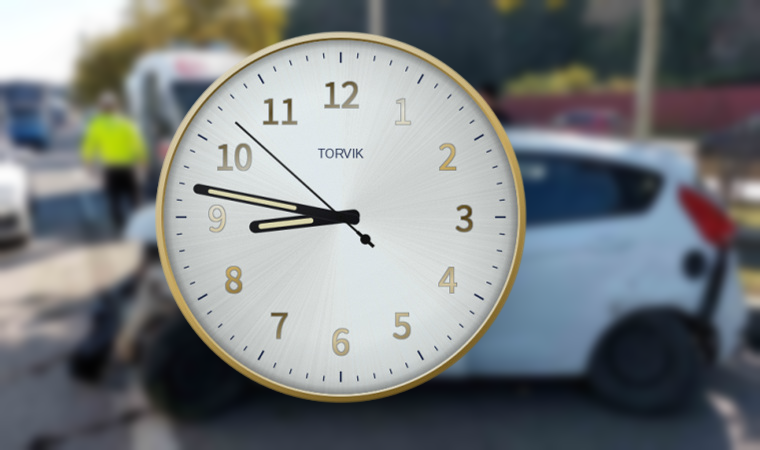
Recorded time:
{"hour": 8, "minute": 46, "second": 52}
